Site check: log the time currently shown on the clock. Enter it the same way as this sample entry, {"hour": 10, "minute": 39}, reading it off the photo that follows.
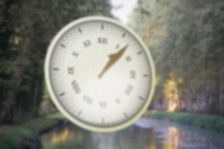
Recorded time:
{"hour": 1, "minute": 7}
